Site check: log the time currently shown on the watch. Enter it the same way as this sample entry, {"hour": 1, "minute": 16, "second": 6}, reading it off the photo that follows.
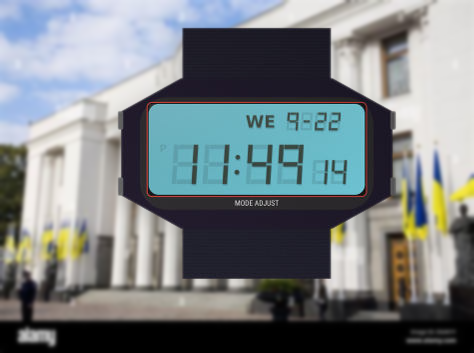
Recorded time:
{"hour": 11, "minute": 49, "second": 14}
